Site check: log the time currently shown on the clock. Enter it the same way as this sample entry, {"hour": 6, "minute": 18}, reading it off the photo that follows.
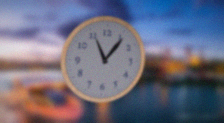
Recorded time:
{"hour": 11, "minute": 6}
